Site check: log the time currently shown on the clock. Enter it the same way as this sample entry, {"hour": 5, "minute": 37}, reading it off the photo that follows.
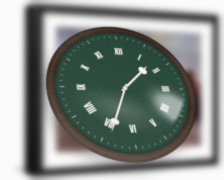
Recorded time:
{"hour": 1, "minute": 34}
